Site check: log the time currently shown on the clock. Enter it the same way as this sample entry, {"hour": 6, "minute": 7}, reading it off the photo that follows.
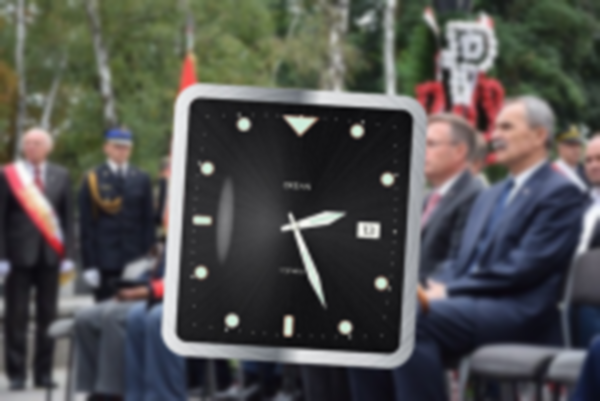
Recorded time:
{"hour": 2, "minute": 26}
